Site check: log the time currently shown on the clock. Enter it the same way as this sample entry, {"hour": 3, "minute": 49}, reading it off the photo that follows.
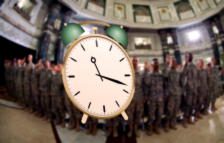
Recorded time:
{"hour": 11, "minute": 18}
